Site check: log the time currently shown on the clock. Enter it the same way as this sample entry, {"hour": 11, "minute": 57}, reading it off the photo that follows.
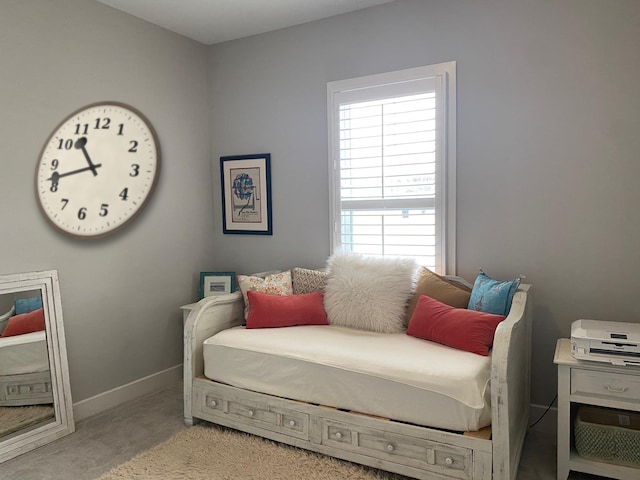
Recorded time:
{"hour": 10, "minute": 42}
